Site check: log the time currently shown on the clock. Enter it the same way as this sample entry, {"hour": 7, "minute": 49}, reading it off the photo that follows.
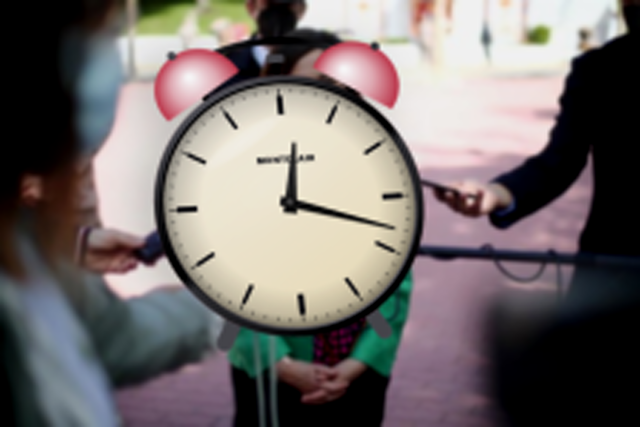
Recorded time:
{"hour": 12, "minute": 18}
